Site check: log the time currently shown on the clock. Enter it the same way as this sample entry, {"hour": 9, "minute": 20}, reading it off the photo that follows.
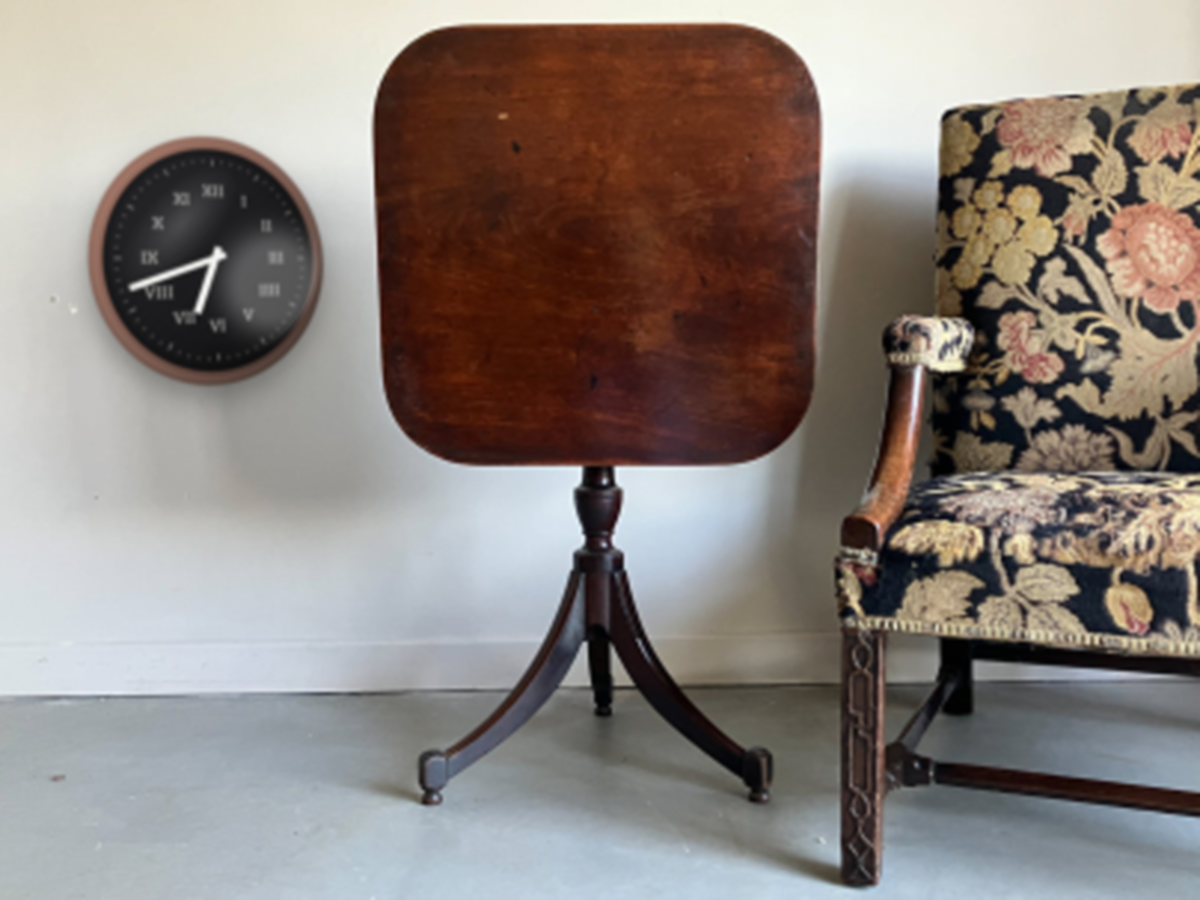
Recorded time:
{"hour": 6, "minute": 42}
